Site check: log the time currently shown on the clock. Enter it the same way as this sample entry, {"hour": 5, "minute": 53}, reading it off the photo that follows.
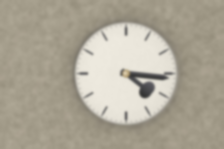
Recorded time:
{"hour": 4, "minute": 16}
